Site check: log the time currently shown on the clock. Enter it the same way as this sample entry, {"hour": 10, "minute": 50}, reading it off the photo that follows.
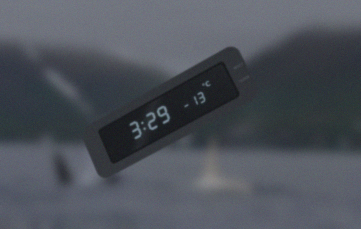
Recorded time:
{"hour": 3, "minute": 29}
